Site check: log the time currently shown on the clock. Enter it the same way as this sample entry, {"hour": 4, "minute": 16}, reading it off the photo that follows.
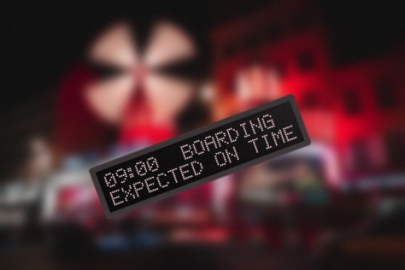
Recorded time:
{"hour": 9, "minute": 0}
